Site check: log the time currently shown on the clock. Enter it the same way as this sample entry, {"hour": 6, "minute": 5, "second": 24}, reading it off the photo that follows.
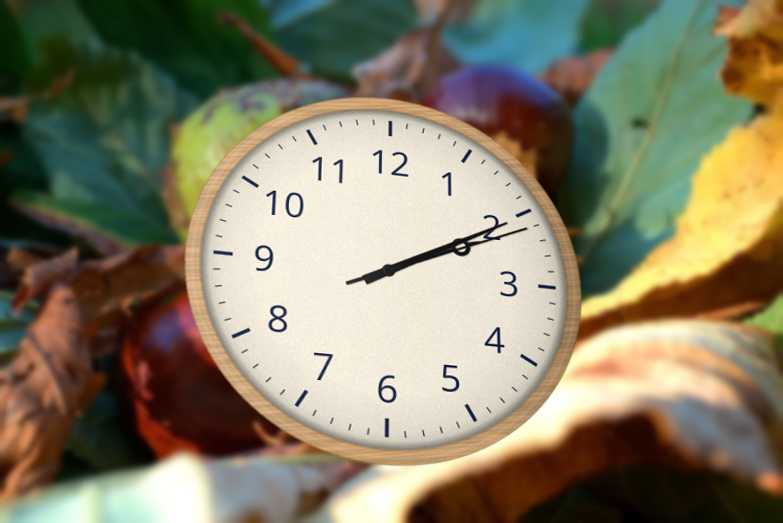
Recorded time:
{"hour": 2, "minute": 10, "second": 11}
